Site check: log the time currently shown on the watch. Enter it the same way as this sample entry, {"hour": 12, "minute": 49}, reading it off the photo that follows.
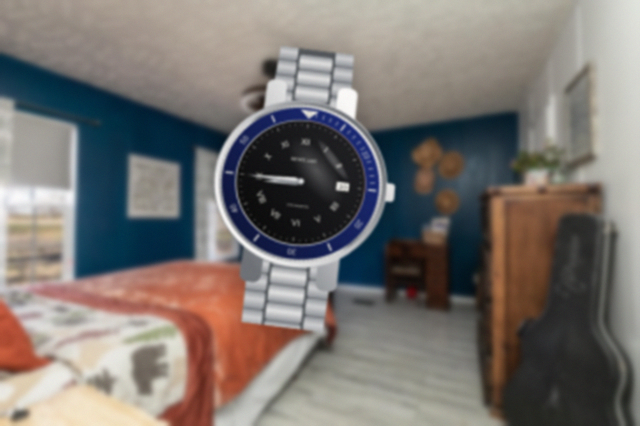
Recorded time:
{"hour": 8, "minute": 45}
